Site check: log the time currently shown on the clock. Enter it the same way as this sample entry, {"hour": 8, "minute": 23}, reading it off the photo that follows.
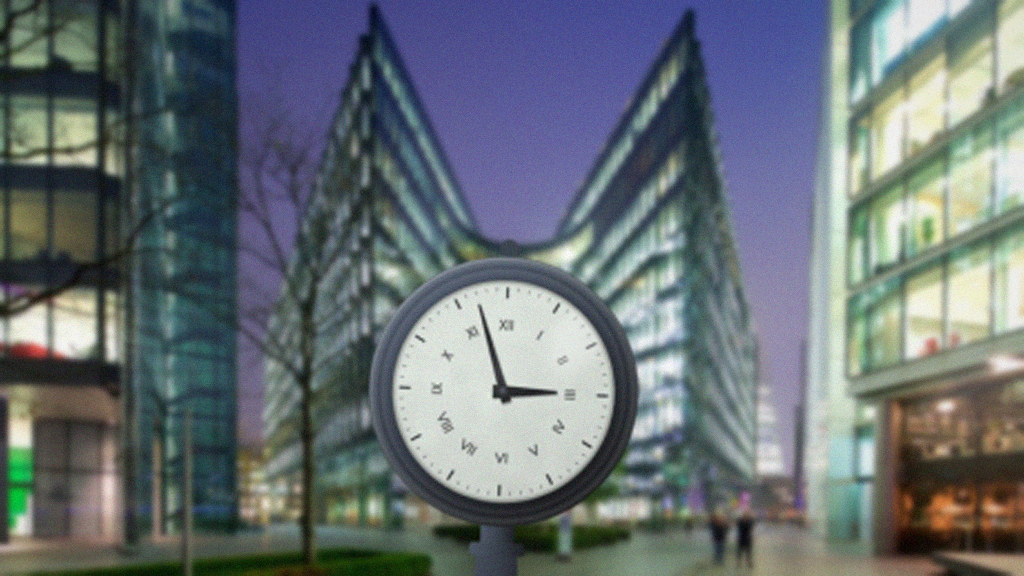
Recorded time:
{"hour": 2, "minute": 57}
